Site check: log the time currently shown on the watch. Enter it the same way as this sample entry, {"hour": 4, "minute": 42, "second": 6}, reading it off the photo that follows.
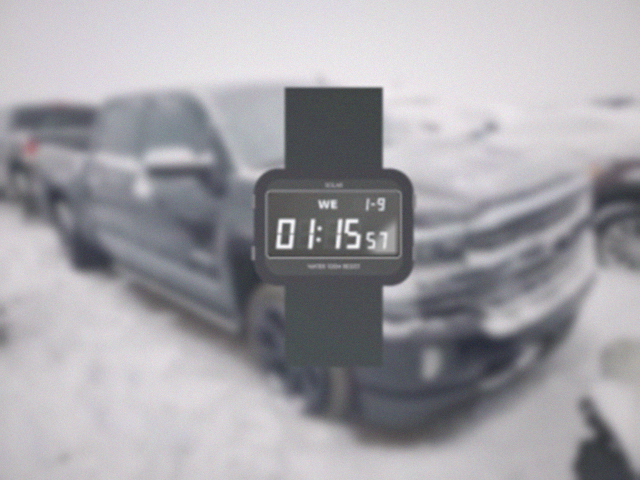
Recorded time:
{"hour": 1, "minute": 15, "second": 57}
